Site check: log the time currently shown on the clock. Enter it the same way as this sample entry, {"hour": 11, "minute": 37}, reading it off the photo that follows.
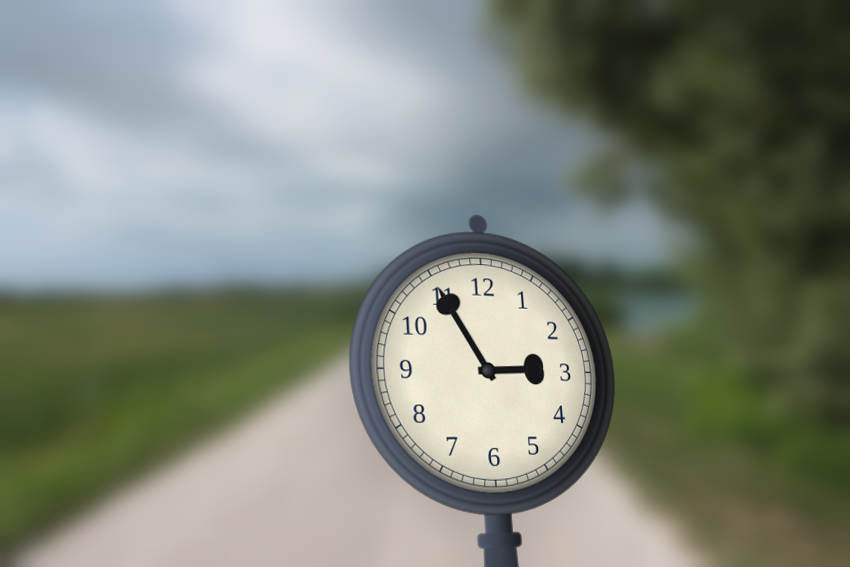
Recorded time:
{"hour": 2, "minute": 55}
